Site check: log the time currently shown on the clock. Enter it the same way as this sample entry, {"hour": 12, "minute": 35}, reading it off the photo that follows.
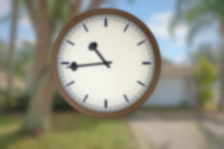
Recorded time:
{"hour": 10, "minute": 44}
